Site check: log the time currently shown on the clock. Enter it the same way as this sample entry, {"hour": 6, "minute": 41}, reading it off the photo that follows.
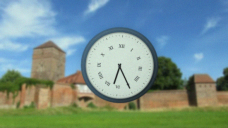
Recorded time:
{"hour": 6, "minute": 25}
